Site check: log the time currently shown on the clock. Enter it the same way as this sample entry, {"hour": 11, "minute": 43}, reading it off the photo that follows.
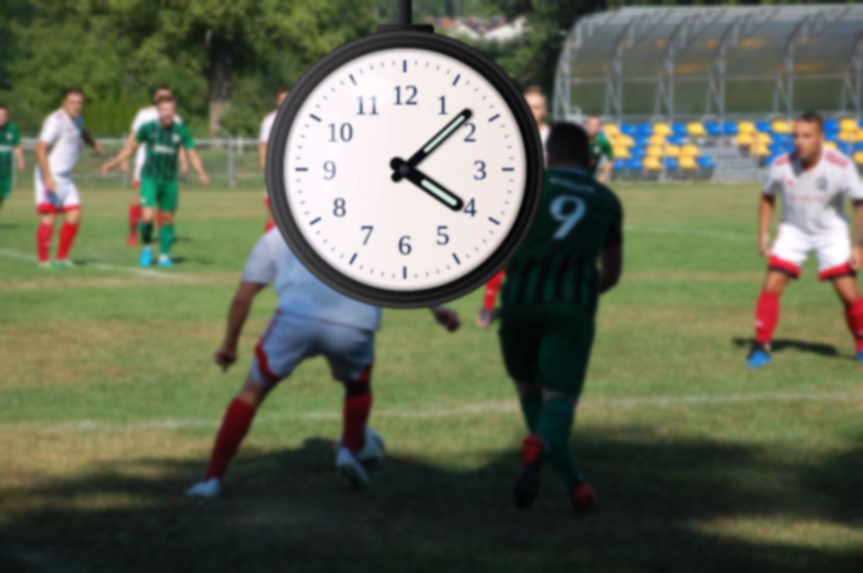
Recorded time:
{"hour": 4, "minute": 8}
